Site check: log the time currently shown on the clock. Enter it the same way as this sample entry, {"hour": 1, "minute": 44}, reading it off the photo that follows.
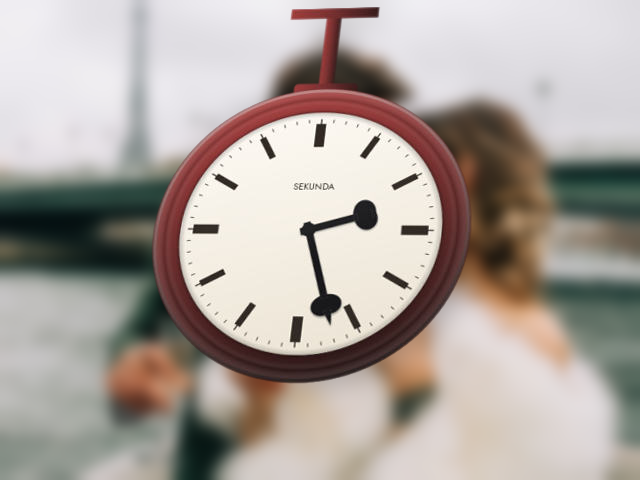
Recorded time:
{"hour": 2, "minute": 27}
